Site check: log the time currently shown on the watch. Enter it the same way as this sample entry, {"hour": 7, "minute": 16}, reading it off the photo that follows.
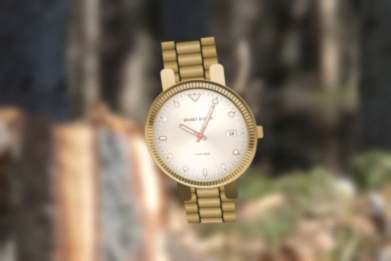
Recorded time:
{"hour": 10, "minute": 5}
